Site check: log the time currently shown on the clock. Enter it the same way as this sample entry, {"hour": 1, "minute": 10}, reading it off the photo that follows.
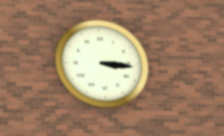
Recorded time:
{"hour": 3, "minute": 16}
